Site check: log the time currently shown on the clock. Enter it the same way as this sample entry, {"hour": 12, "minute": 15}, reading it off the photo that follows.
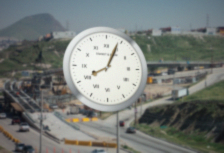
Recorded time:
{"hour": 8, "minute": 4}
